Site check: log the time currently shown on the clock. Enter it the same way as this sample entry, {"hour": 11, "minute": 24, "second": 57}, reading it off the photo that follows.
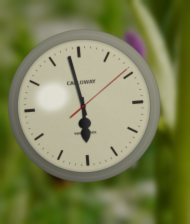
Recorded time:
{"hour": 5, "minute": 58, "second": 9}
